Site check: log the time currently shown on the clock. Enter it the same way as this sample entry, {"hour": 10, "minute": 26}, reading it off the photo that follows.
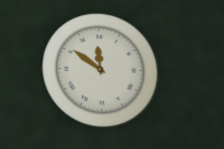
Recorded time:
{"hour": 11, "minute": 51}
